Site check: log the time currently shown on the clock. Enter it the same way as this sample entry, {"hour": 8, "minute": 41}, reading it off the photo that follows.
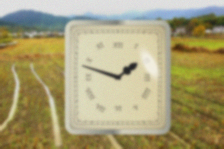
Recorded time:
{"hour": 1, "minute": 48}
